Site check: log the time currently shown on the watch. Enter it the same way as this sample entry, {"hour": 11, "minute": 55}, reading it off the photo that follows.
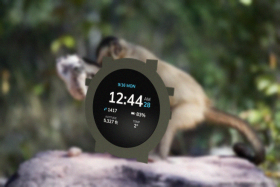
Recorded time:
{"hour": 12, "minute": 44}
